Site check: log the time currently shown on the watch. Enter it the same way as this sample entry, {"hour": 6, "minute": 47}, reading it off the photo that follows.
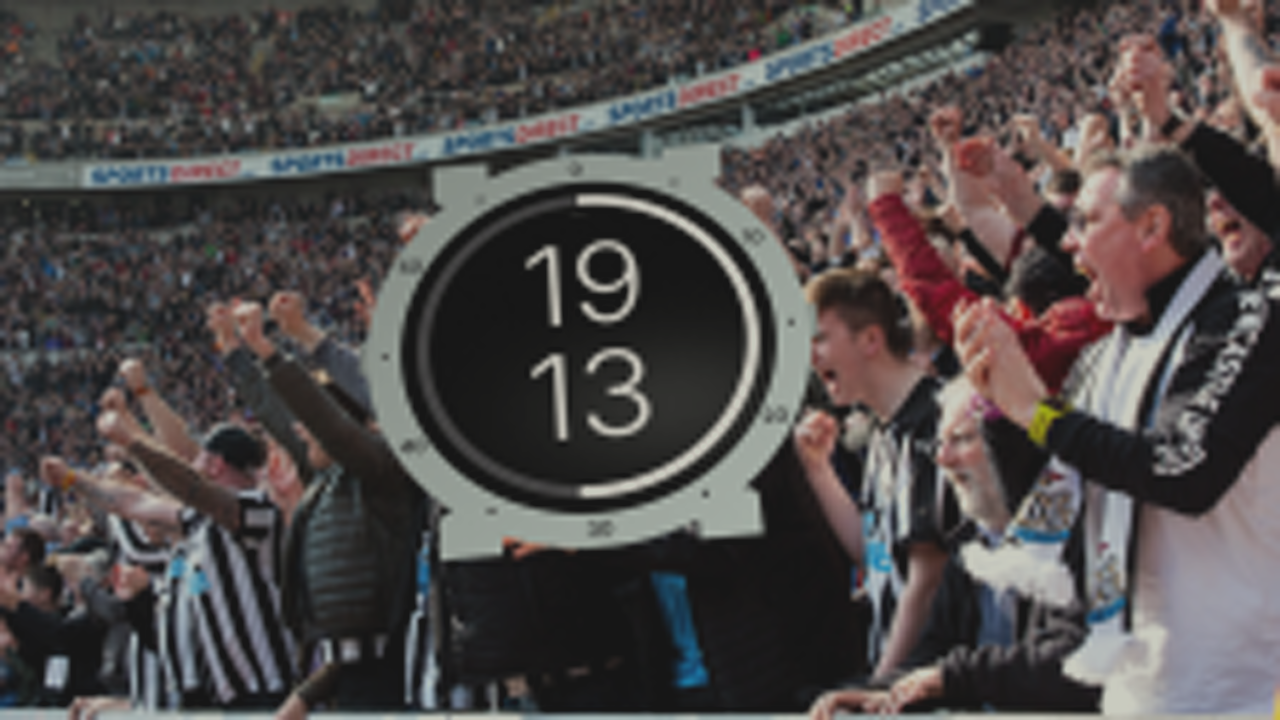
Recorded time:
{"hour": 19, "minute": 13}
